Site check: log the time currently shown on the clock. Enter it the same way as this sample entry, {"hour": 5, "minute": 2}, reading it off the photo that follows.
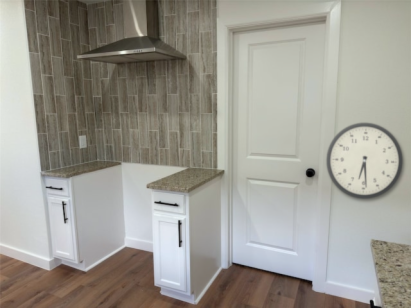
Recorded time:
{"hour": 6, "minute": 29}
